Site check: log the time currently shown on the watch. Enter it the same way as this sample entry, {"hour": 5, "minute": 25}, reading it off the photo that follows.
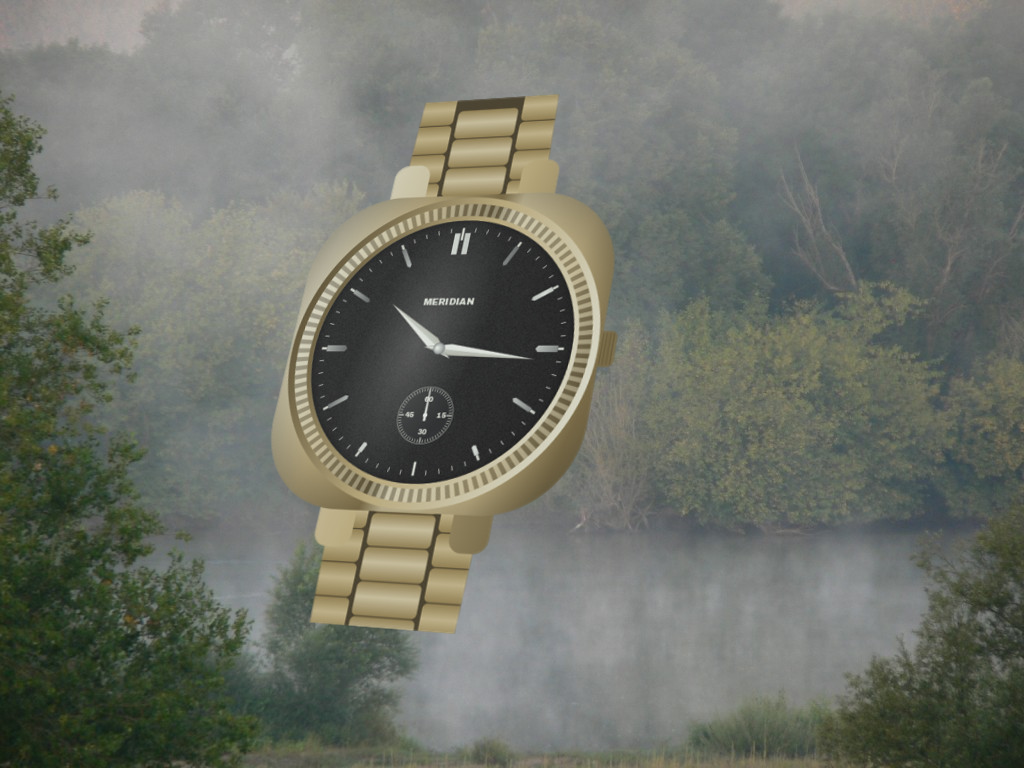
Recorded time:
{"hour": 10, "minute": 16}
